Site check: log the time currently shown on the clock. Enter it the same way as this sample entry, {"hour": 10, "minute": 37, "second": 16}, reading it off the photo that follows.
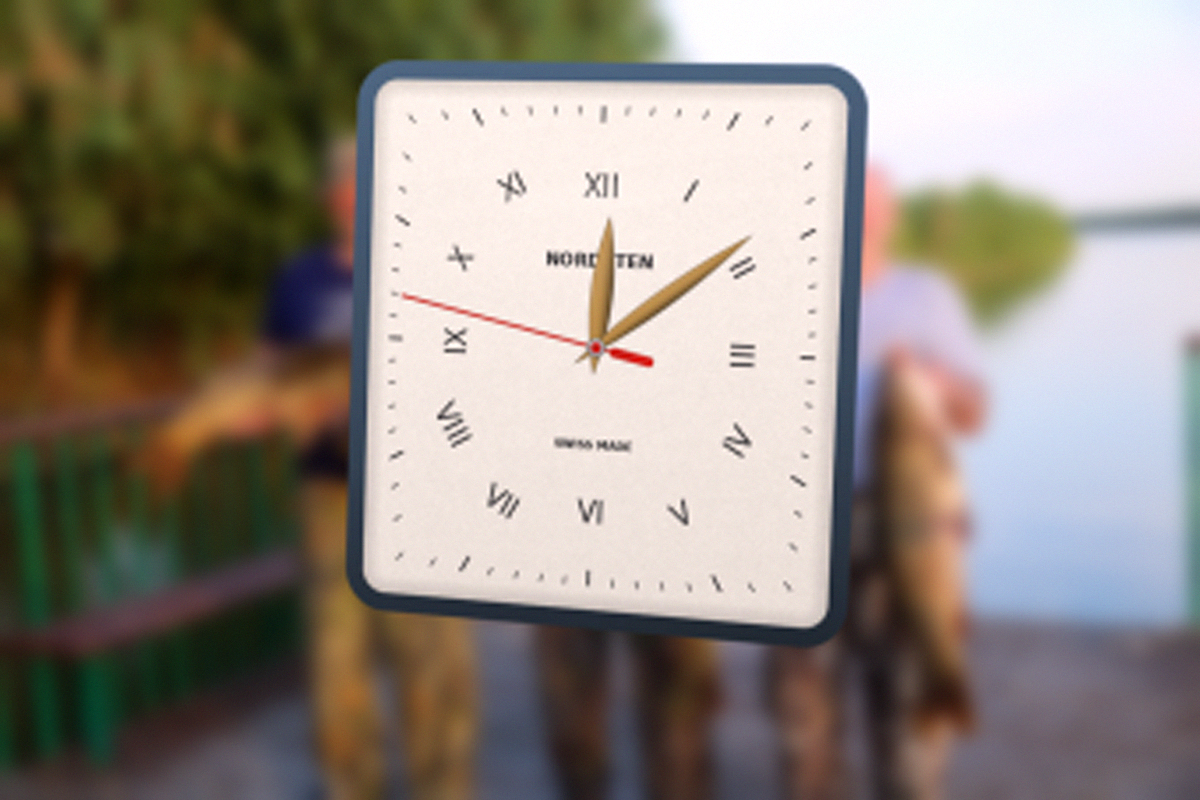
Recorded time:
{"hour": 12, "minute": 8, "second": 47}
